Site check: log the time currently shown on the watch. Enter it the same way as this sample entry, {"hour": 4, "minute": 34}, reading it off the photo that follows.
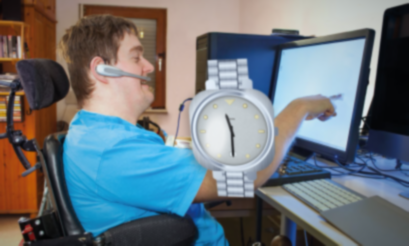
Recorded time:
{"hour": 11, "minute": 30}
